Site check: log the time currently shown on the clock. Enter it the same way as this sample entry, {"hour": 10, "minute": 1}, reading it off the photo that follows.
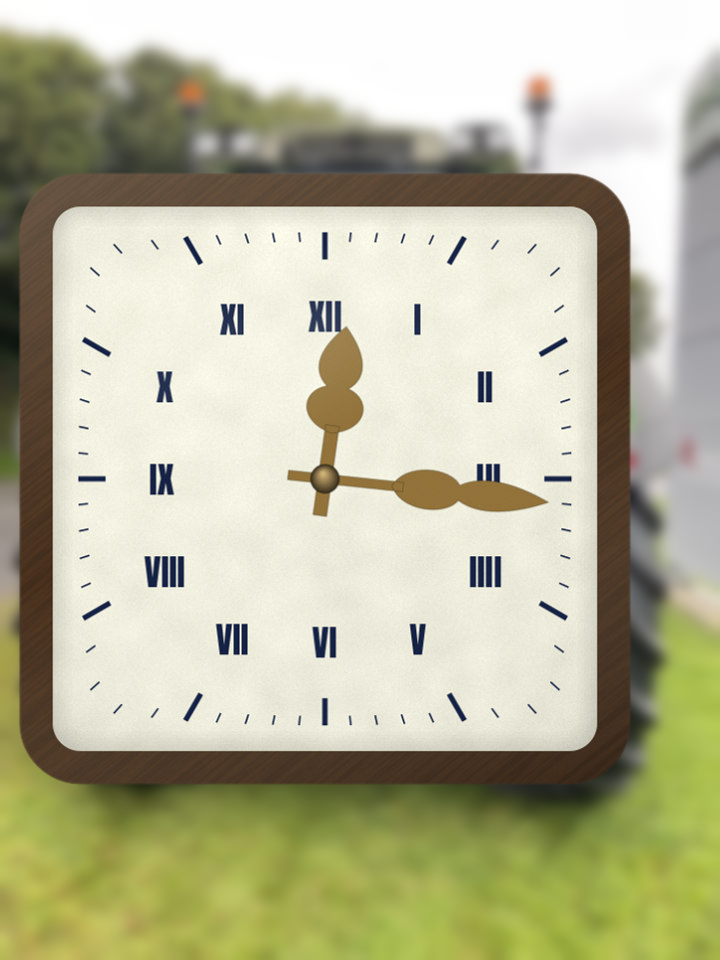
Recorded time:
{"hour": 12, "minute": 16}
